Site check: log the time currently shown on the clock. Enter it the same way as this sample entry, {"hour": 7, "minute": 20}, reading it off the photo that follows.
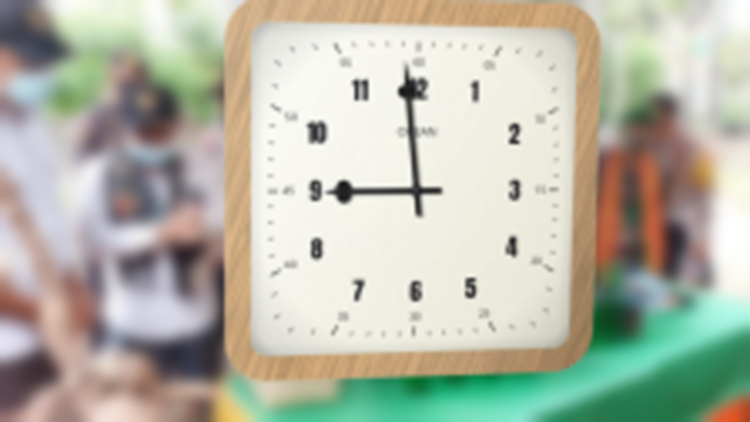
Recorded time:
{"hour": 8, "minute": 59}
